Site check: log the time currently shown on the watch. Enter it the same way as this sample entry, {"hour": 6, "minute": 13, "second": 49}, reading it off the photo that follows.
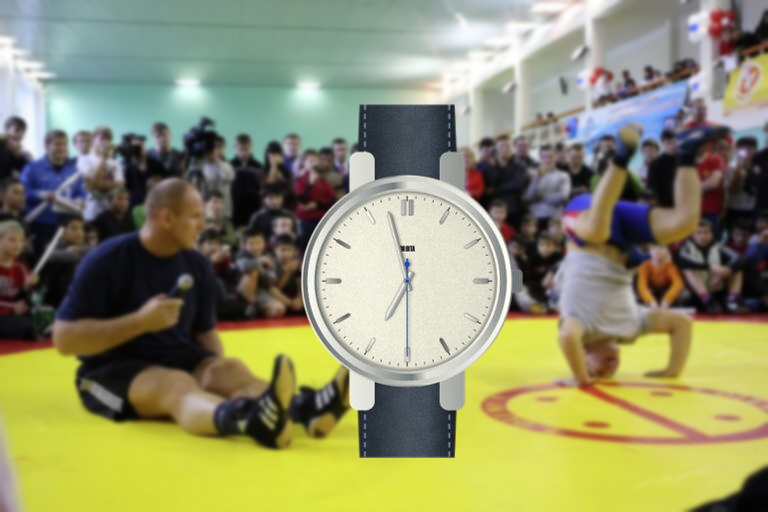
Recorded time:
{"hour": 6, "minute": 57, "second": 30}
